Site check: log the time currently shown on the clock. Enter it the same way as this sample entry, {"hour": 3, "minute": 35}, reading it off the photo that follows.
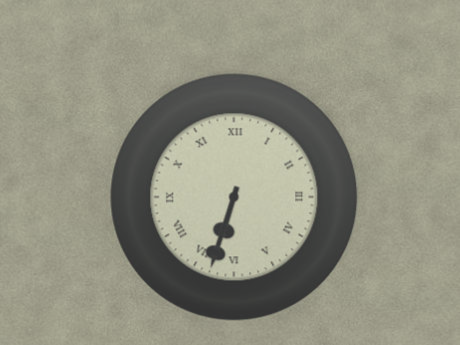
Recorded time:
{"hour": 6, "minute": 33}
